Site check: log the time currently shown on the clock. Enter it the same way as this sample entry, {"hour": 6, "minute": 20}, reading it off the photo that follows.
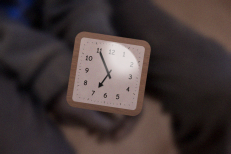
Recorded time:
{"hour": 6, "minute": 55}
